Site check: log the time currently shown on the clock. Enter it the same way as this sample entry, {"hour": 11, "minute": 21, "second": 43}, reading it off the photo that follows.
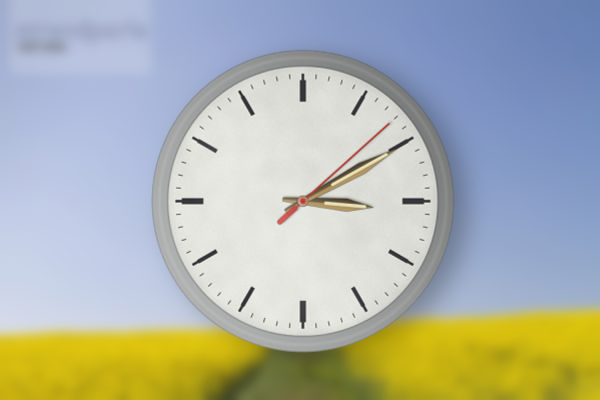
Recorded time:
{"hour": 3, "minute": 10, "second": 8}
